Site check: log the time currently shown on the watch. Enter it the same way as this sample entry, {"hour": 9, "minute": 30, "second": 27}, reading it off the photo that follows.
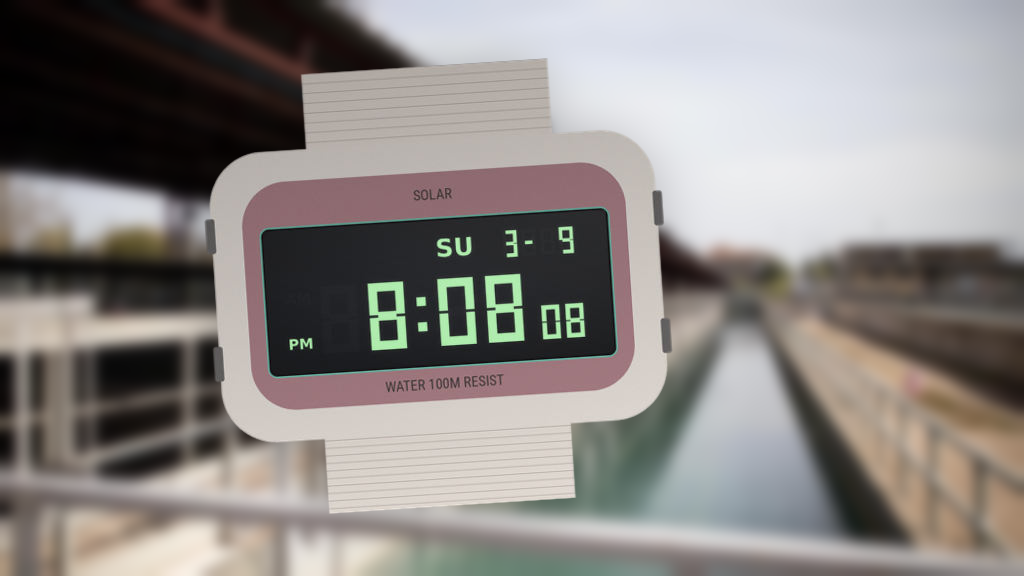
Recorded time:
{"hour": 8, "minute": 8, "second": 8}
